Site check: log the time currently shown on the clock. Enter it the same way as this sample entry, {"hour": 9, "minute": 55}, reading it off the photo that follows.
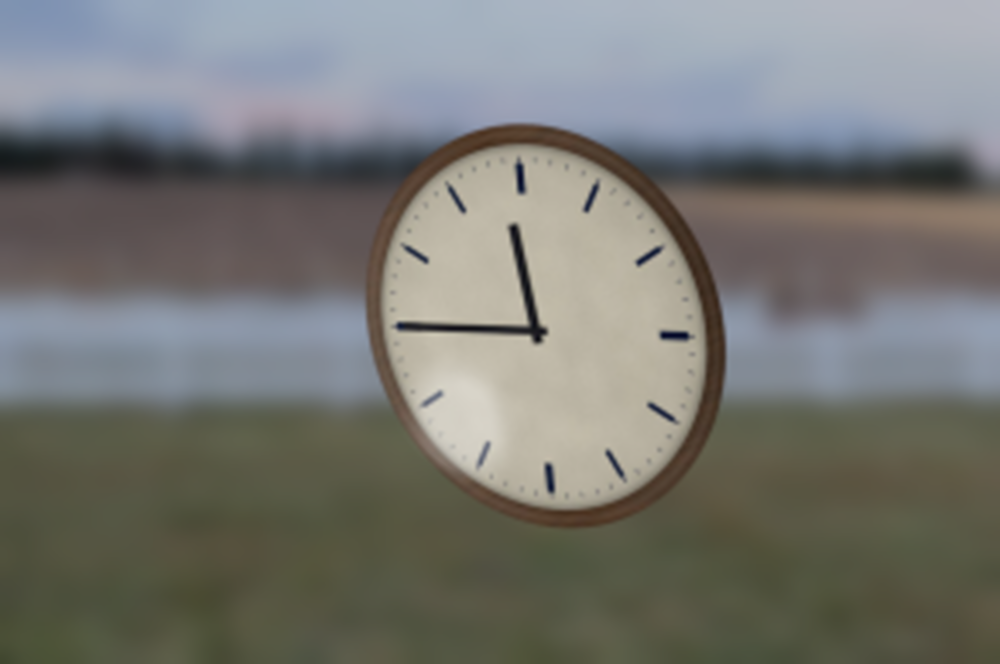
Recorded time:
{"hour": 11, "minute": 45}
